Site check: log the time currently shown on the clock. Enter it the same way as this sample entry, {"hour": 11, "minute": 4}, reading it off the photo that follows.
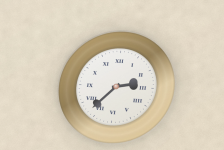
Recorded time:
{"hour": 2, "minute": 37}
